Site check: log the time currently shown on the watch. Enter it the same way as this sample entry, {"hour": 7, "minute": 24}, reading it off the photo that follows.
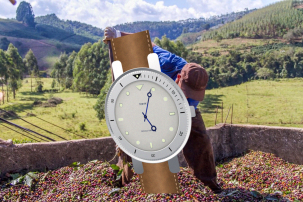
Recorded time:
{"hour": 5, "minute": 4}
